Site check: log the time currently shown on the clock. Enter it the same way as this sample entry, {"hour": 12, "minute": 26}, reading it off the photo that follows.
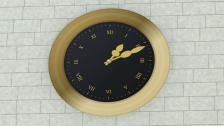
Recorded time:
{"hour": 1, "minute": 11}
